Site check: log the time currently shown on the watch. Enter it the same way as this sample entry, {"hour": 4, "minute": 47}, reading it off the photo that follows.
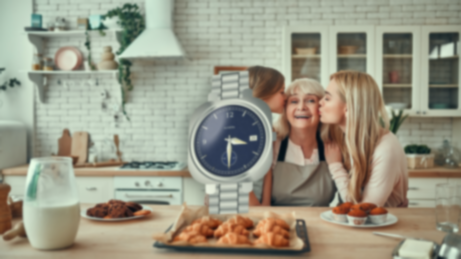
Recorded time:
{"hour": 3, "minute": 30}
